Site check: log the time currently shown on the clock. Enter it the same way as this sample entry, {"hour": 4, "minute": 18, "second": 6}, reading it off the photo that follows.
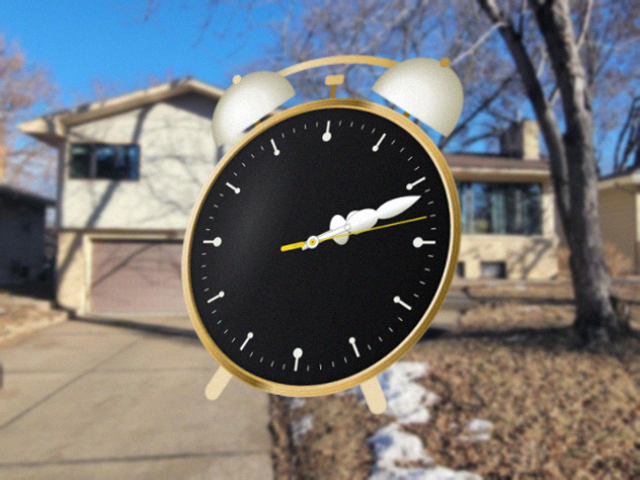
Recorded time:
{"hour": 2, "minute": 11, "second": 13}
